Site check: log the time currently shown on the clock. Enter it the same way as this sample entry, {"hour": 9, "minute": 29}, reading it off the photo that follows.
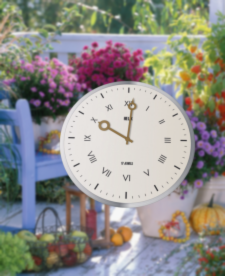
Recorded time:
{"hour": 10, "minute": 1}
